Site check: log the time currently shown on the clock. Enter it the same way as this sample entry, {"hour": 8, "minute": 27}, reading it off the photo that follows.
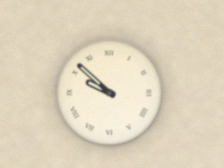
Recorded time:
{"hour": 9, "minute": 52}
